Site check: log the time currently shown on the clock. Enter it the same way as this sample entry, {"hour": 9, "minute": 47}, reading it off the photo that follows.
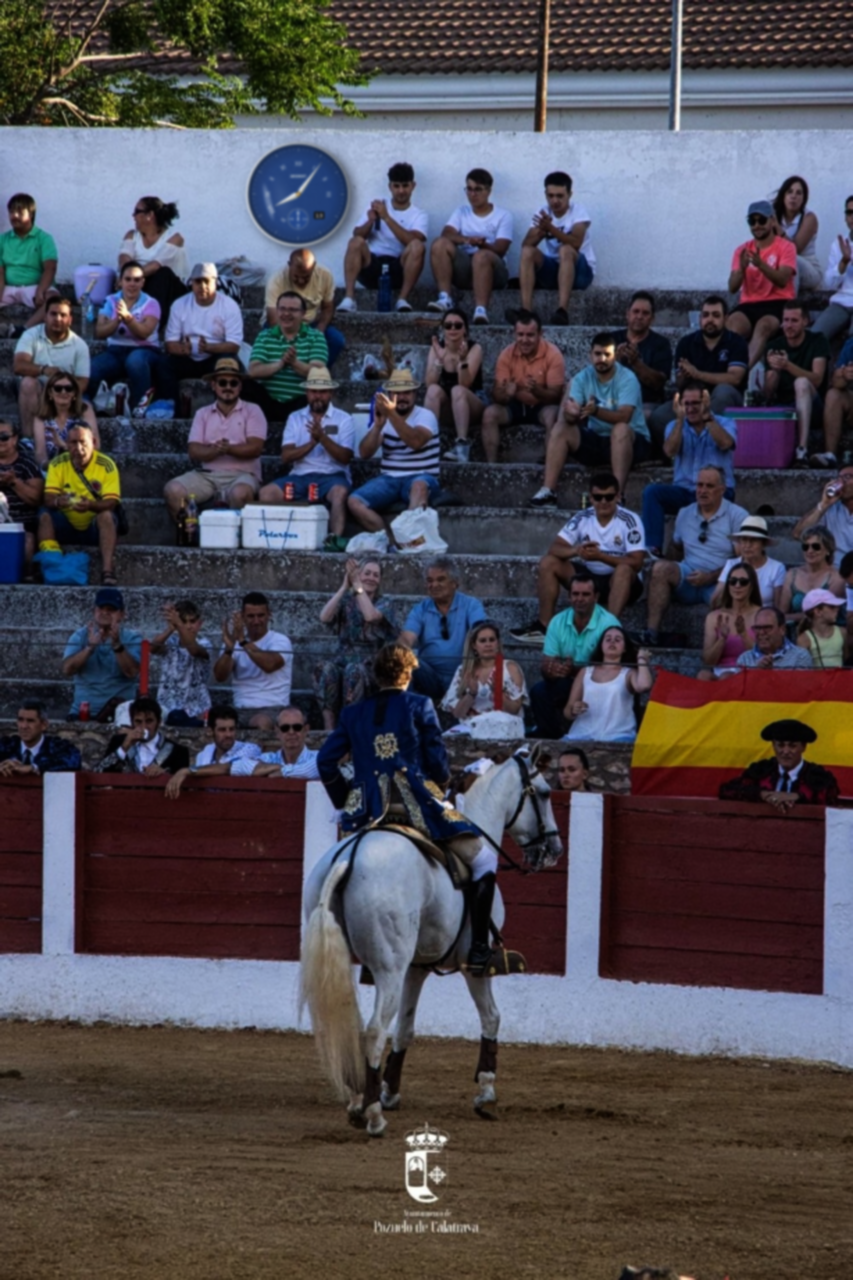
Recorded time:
{"hour": 8, "minute": 6}
